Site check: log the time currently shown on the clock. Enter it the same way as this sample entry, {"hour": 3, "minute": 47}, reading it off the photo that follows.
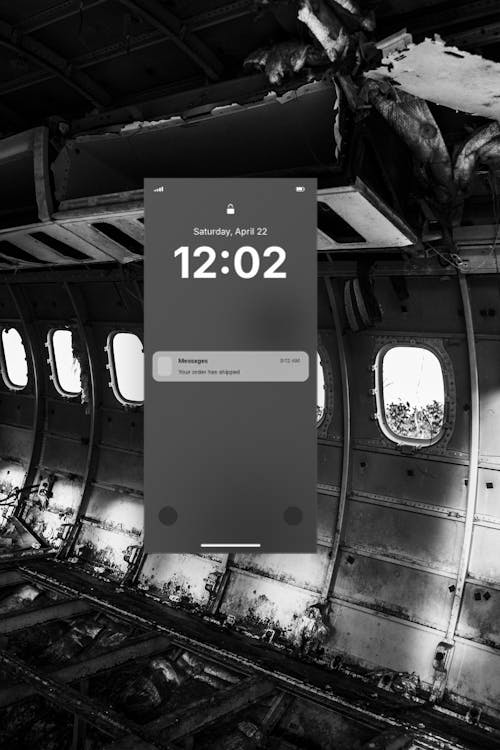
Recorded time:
{"hour": 12, "minute": 2}
